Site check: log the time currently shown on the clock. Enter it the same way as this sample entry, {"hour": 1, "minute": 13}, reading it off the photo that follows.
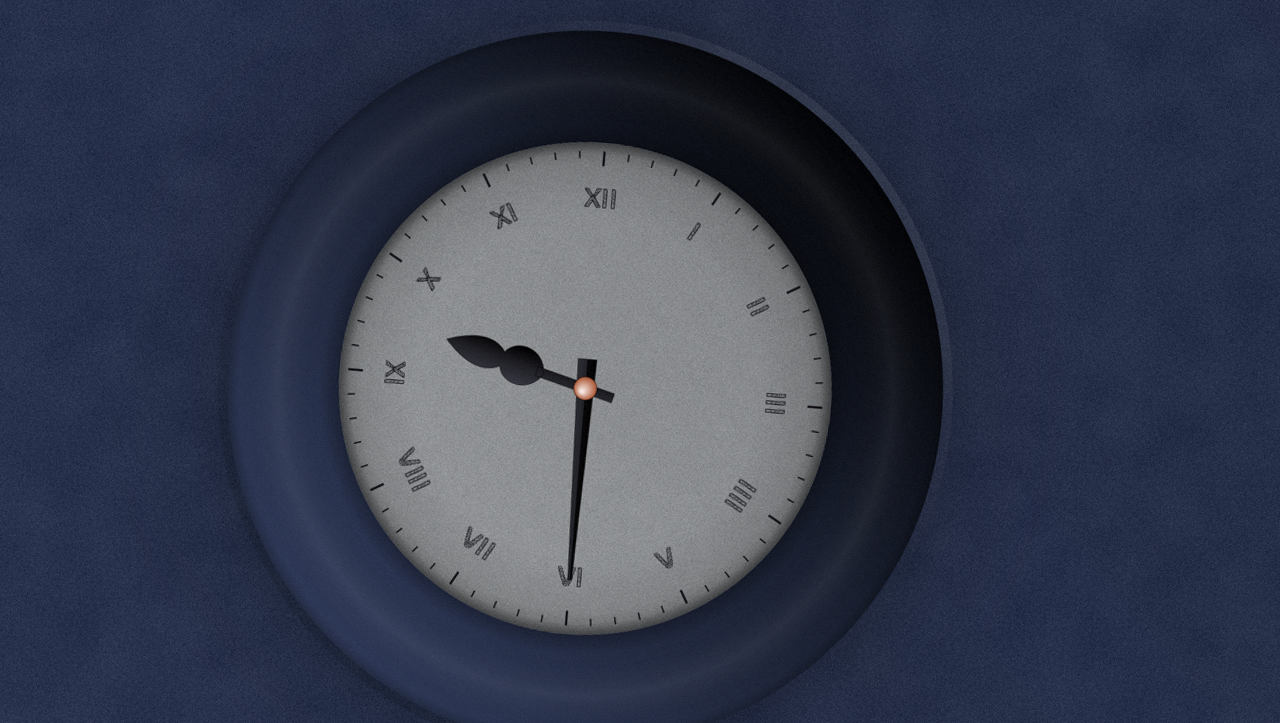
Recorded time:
{"hour": 9, "minute": 30}
